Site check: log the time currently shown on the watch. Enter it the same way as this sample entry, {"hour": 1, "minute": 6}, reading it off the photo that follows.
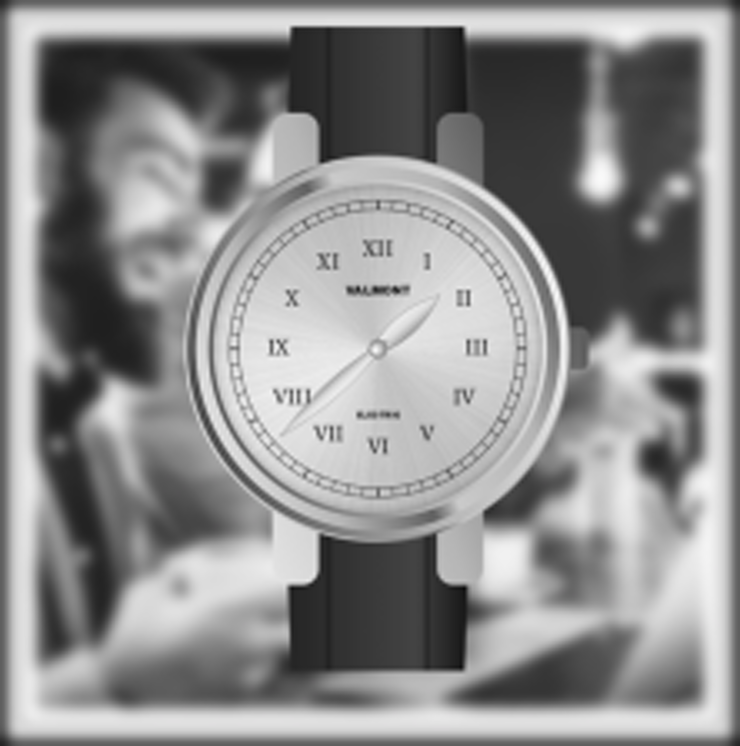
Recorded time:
{"hour": 1, "minute": 38}
